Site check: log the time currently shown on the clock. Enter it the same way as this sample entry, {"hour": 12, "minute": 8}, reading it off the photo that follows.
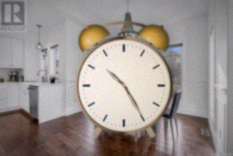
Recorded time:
{"hour": 10, "minute": 25}
